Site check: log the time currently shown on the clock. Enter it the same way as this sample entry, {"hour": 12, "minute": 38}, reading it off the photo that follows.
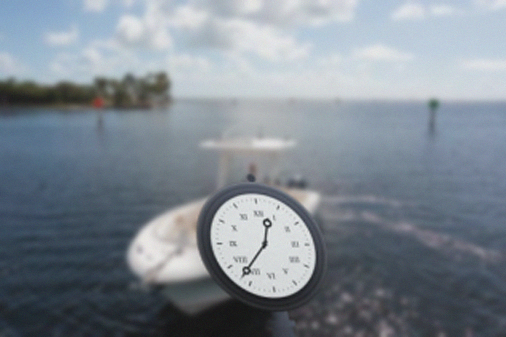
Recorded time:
{"hour": 12, "minute": 37}
